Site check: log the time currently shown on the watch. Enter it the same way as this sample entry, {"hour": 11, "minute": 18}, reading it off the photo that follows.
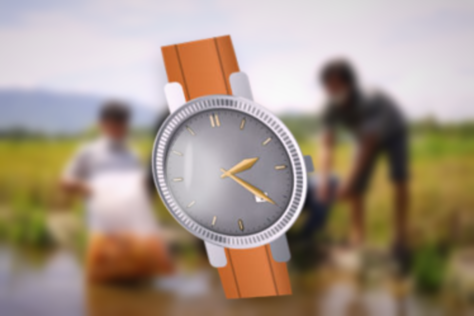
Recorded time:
{"hour": 2, "minute": 22}
